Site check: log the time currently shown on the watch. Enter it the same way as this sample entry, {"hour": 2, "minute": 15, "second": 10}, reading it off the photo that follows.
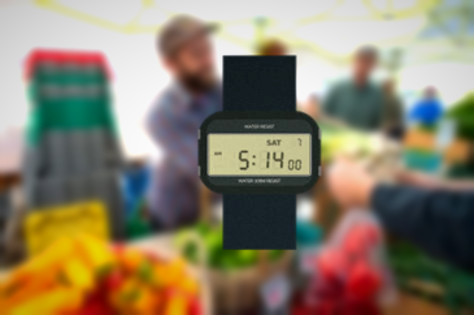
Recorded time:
{"hour": 5, "minute": 14, "second": 0}
